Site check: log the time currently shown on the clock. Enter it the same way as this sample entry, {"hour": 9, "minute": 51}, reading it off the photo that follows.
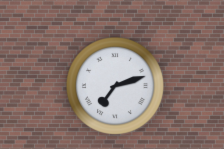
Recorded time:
{"hour": 7, "minute": 12}
